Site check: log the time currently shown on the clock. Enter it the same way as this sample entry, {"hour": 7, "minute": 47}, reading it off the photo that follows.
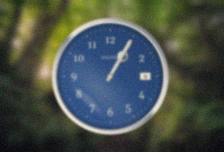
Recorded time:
{"hour": 1, "minute": 5}
